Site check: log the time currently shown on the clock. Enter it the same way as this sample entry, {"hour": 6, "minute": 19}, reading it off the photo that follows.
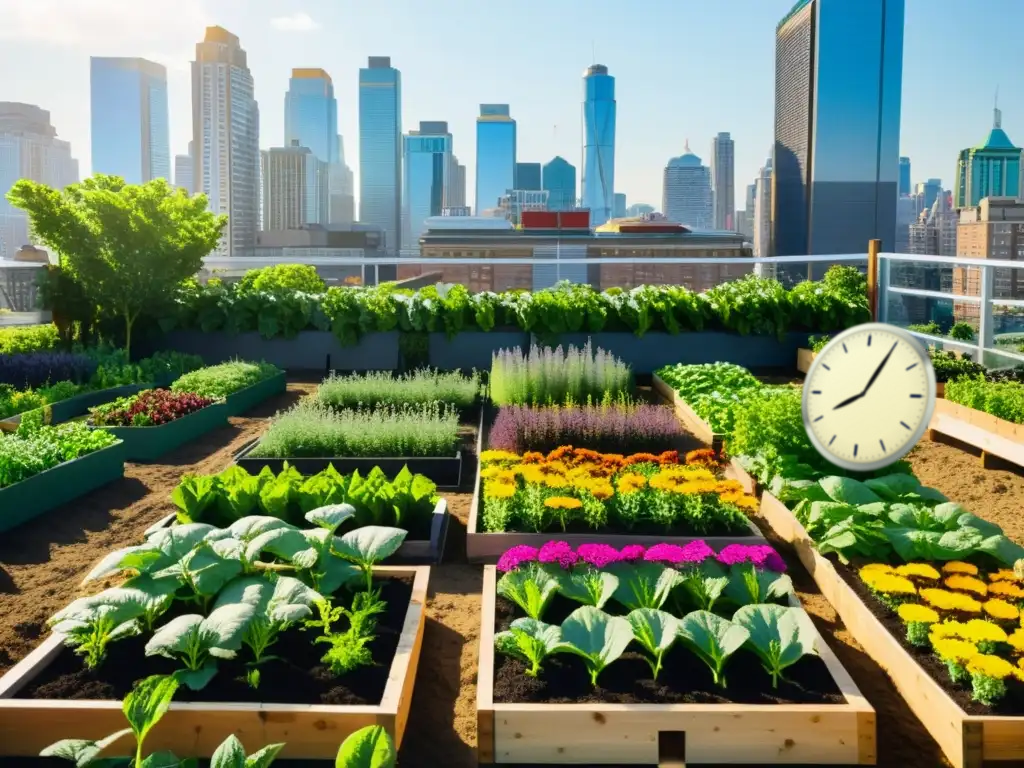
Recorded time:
{"hour": 8, "minute": 5}
